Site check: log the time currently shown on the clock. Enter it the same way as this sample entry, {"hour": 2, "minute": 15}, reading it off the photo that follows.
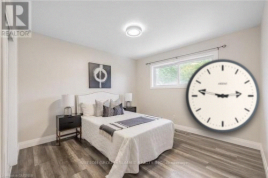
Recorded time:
{"hour": 2, "minute": 47}
